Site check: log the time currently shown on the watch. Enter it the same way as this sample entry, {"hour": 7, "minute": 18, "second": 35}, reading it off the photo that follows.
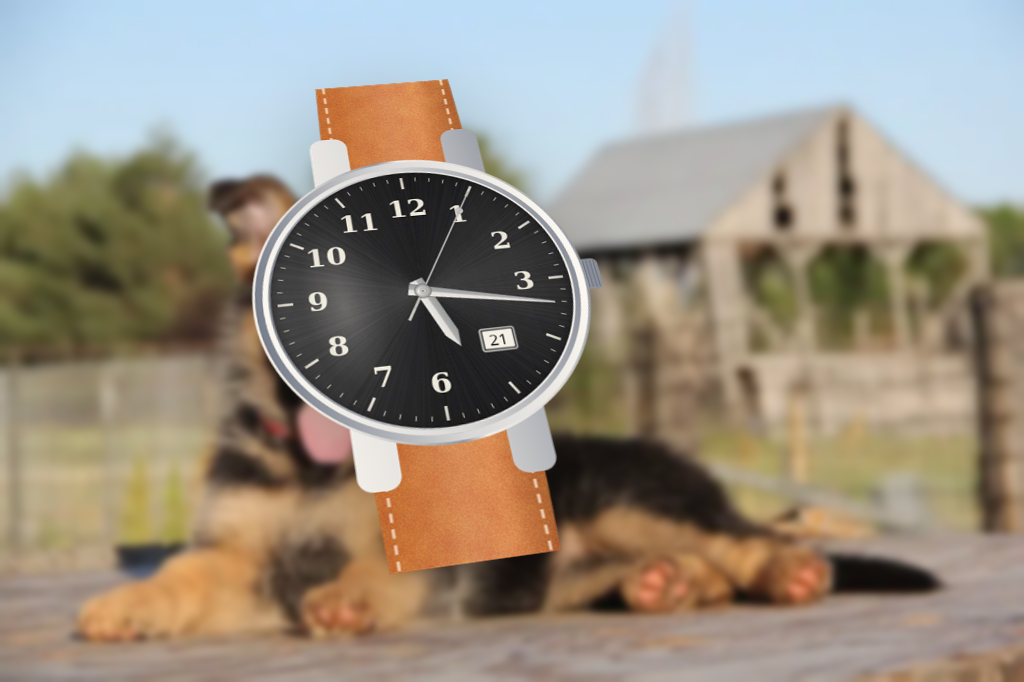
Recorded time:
{"hour": 5, "minute": 17, "second": 5}
